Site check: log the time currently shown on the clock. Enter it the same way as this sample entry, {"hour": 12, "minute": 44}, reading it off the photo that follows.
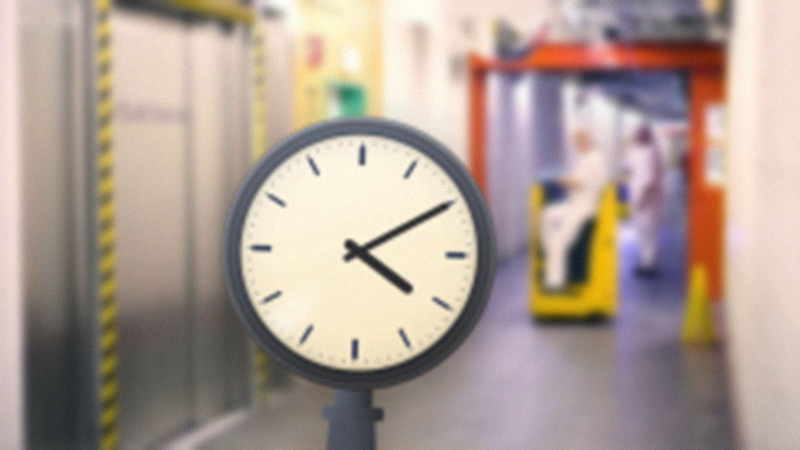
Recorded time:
{"hour": 4, "minute": 10}
